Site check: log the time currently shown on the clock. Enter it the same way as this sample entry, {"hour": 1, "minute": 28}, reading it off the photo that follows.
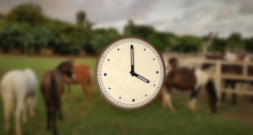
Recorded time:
{"hour": 4, "minute": 0}
